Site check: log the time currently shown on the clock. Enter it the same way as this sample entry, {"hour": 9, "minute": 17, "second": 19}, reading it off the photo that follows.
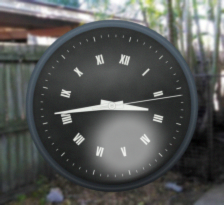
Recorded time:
{"hour": 2, "minute": 41, "second": 11}
